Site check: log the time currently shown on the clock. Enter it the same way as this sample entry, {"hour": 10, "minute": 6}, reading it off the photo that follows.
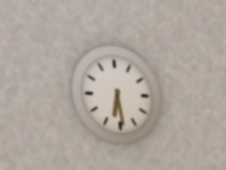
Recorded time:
{"hour": 6, "minute": 29}
